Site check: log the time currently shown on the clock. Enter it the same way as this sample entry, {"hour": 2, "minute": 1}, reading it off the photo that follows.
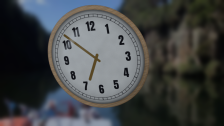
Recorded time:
{"hour": 6, "minute": 52}
